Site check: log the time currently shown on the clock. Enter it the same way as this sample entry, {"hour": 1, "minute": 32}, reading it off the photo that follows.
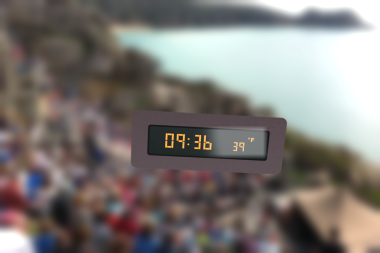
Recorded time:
{"hour": 9, "minute": 36}
